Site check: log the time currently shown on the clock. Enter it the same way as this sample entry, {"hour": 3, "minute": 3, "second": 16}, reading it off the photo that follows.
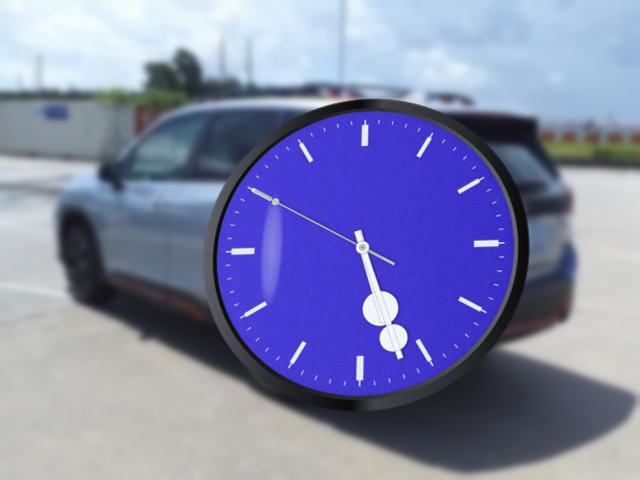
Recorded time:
{"hour": 5, "minute": 26, "second": 50}
